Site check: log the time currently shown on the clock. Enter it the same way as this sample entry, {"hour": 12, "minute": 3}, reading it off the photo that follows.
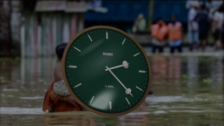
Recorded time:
{"hour": 2, "minute": 23}
